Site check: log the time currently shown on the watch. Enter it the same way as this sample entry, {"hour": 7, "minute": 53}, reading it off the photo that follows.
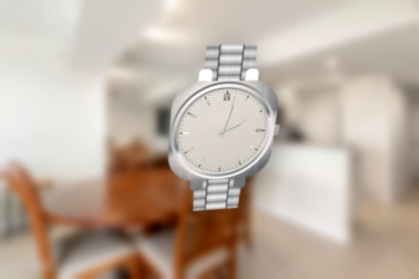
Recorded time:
{"hour": 2, "minute": 2}
